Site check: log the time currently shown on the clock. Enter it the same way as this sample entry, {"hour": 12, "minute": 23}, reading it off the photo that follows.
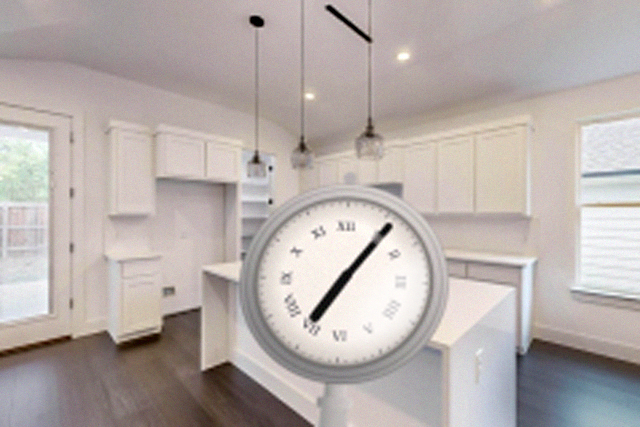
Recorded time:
{"hour": 7, "minute": 6}
